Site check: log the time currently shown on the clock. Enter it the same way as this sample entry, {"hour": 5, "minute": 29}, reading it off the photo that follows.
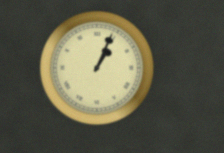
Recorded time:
{"hour": 1, "minute": 4}
